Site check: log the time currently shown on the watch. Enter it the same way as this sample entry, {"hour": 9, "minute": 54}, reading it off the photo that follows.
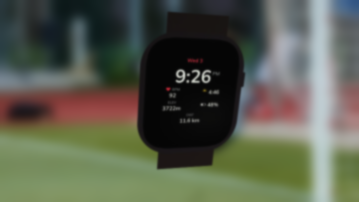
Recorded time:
{"hour": 9, "minute": 26}
